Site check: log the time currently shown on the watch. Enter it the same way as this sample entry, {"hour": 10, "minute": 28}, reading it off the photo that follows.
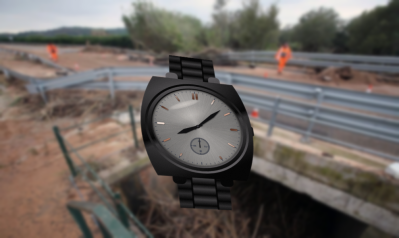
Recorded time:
{"hour": 8, "minute": 8}
